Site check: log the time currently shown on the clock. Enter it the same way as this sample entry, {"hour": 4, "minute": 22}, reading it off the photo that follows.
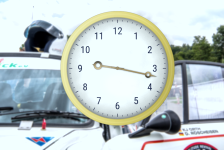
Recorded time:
{"hour": 9, "minute": 17}
